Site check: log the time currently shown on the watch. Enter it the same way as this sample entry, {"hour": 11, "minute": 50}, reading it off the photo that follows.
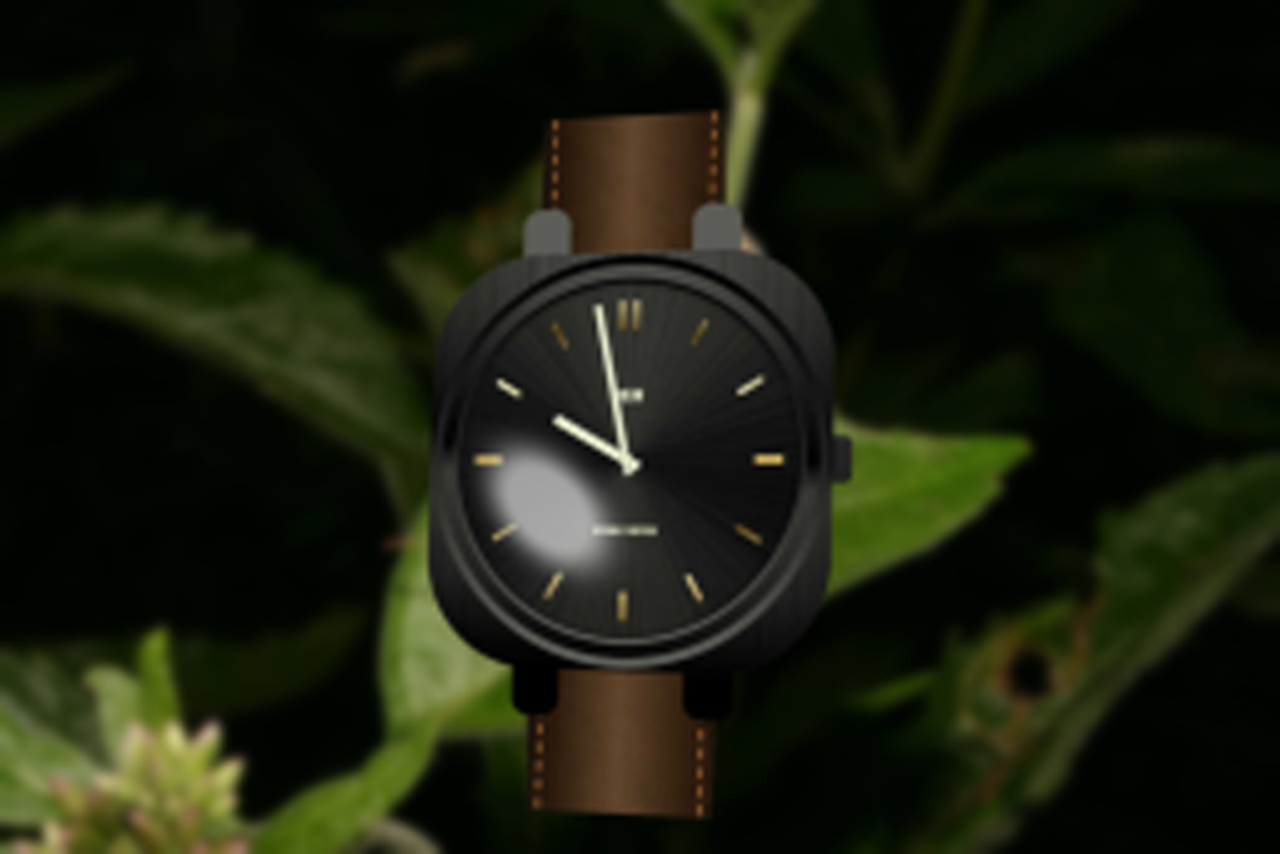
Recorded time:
{"hour": 9, "minute": 58}
